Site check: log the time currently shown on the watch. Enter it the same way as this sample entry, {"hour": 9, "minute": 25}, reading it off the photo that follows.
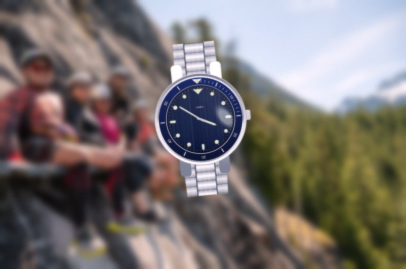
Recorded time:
{"hour": 3, "minute": 51}
